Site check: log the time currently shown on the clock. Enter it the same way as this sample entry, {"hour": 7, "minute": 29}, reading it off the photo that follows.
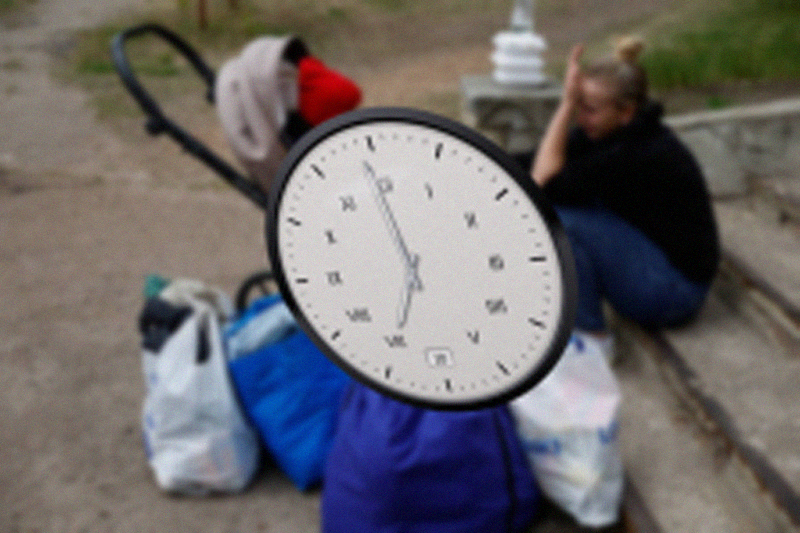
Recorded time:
{"hour": 6, "minute": 59}
